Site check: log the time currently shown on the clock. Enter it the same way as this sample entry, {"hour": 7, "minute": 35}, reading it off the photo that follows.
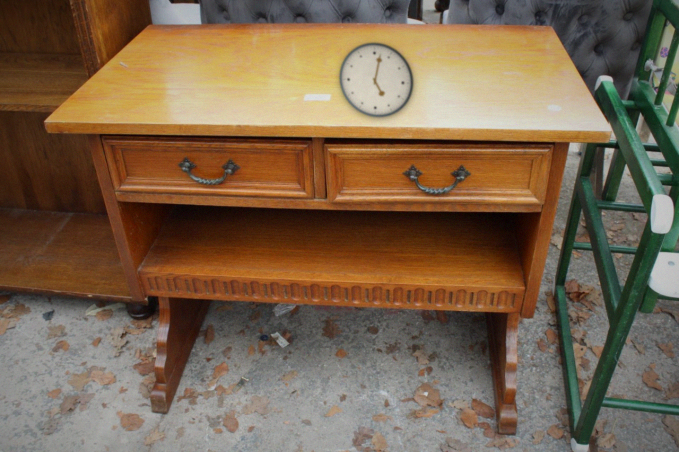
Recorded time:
{"hour": 5, "minute": 2}
